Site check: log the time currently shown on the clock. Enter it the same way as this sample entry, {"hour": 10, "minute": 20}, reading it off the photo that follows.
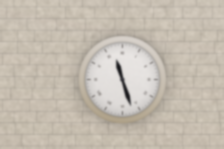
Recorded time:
{"hour": 11, "minute": 27}
